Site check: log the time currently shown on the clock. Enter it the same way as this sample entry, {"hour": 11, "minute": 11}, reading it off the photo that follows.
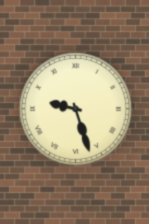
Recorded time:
{"hour": 9, "minute": 27}
